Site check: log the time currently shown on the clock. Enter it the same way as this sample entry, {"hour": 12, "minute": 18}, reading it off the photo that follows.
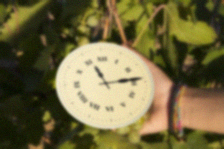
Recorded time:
{"hour": 11, "minute": 14}
